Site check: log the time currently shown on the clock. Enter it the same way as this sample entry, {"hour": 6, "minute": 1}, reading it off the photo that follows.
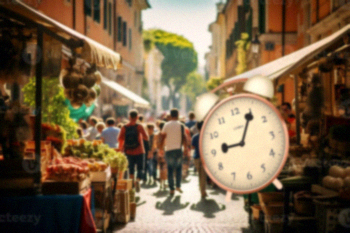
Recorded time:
{"hour": 9, "minute": 5}
